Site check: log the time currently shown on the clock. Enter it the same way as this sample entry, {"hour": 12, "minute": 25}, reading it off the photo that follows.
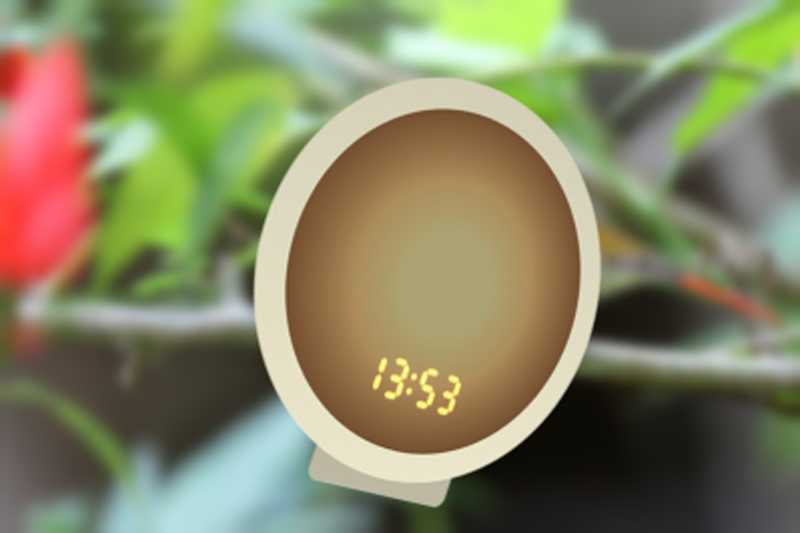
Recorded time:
{"hour": 13, "minute": 53}
